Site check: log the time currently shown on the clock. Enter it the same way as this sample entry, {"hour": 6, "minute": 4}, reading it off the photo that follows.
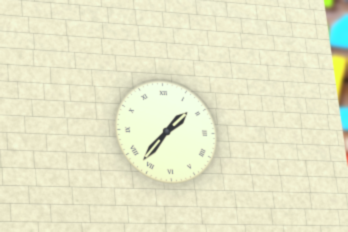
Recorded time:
{"hour": 1, "minute": 37}
